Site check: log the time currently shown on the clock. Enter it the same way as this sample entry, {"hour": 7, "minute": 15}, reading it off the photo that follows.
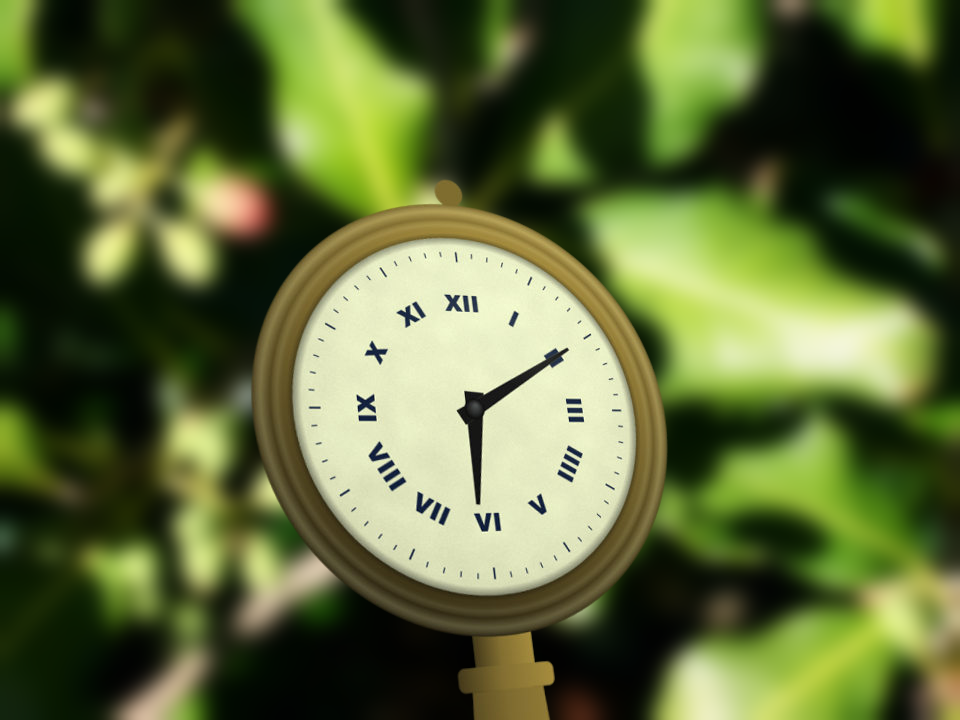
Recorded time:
{"hour": 6, "minute": 10}
